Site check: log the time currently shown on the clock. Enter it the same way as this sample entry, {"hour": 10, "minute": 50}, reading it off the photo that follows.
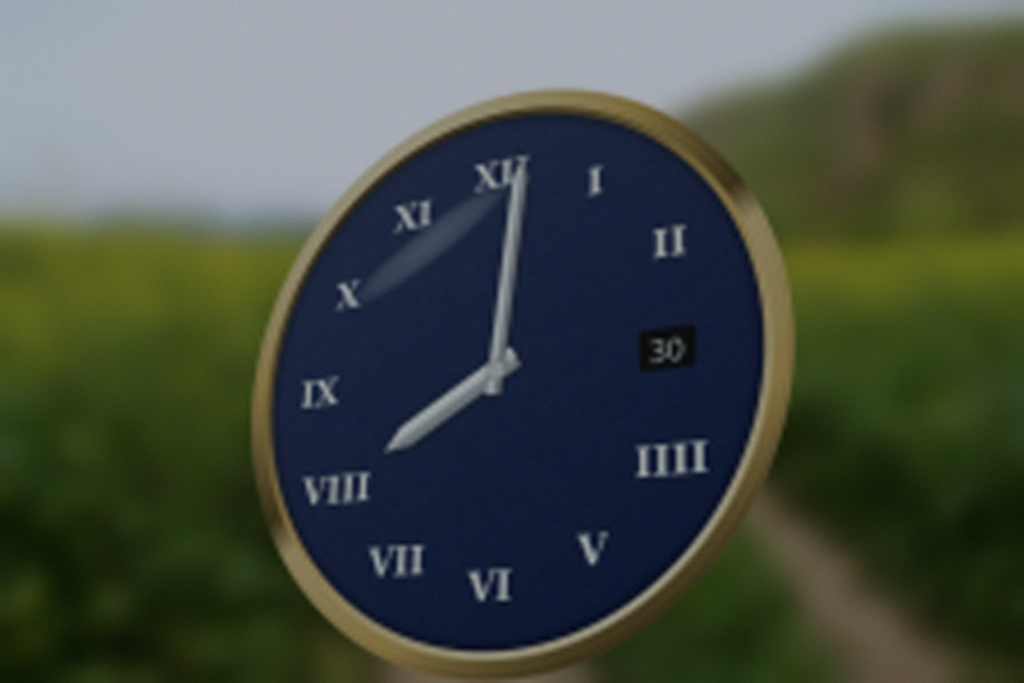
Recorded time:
{"hour": 8, "minute": 1}
